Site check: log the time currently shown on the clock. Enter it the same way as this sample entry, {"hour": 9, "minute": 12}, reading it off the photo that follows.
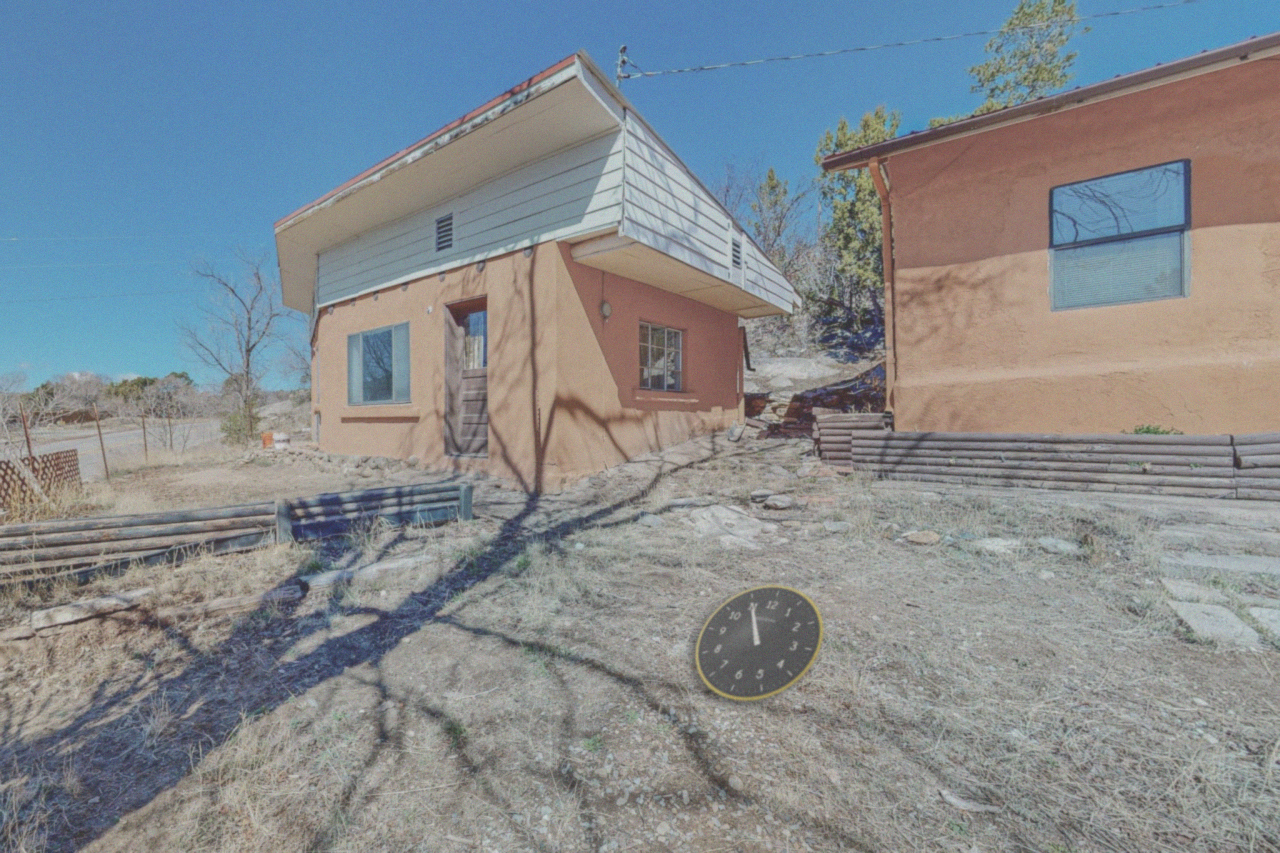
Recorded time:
{"hour": 10, "minute": 55}
